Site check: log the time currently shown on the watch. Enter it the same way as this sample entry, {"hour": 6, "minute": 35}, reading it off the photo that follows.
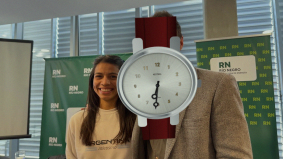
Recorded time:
{"hour": 6, "minute": 31}
